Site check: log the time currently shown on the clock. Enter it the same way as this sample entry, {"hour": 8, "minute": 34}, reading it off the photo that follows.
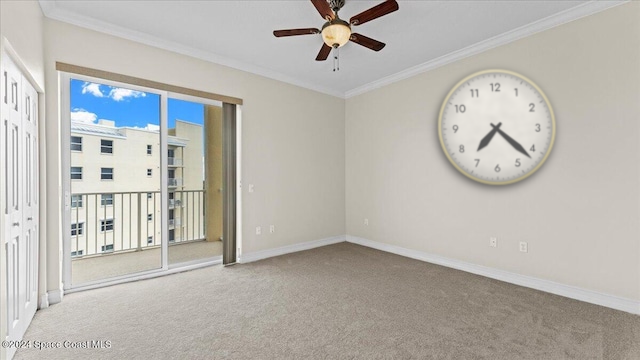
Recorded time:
{"hour": 7, "minute": 22}
